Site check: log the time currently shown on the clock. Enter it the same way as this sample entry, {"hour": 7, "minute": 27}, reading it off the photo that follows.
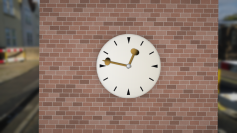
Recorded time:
{"hour": 12, "minute": 47}
